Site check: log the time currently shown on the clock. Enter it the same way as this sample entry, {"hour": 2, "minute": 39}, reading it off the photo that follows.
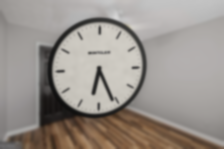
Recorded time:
{"hour": 6, "minute": 26}
